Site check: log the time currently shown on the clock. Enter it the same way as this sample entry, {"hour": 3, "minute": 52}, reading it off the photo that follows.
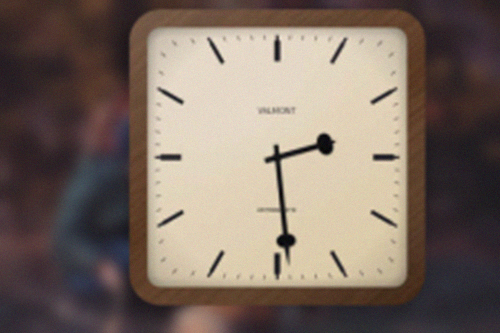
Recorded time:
{"hour": 2, "minute": 29}
